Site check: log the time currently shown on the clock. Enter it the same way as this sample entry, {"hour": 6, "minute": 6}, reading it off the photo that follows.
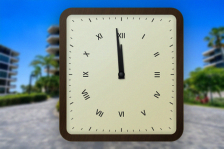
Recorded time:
{"hour": 11, "minute": 59}
